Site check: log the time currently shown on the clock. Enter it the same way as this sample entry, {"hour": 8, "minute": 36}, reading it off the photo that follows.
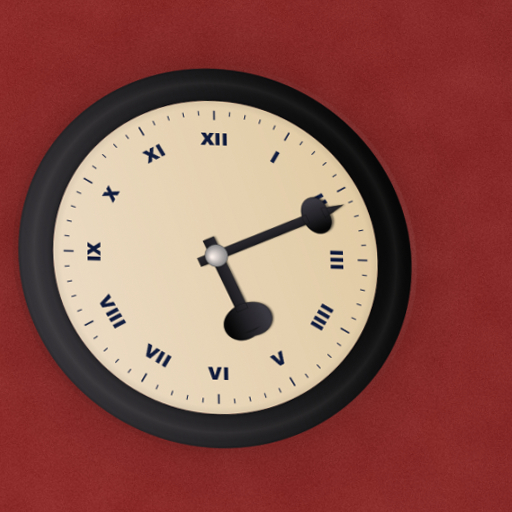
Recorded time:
{"hour": 5, "minute": 11}
